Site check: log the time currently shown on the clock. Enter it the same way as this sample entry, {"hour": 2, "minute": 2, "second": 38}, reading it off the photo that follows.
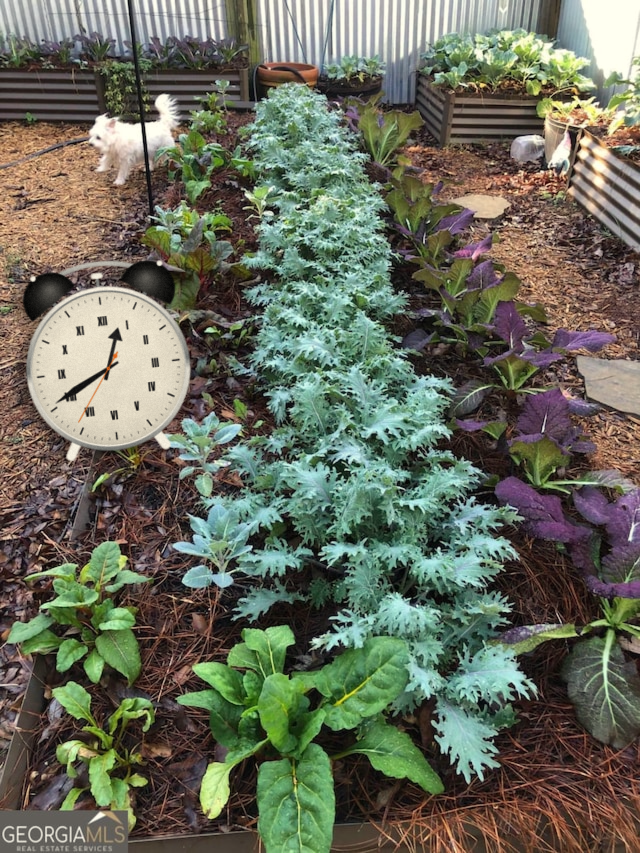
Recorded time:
{"hour": 12, "minute": 40, "second": 36}
